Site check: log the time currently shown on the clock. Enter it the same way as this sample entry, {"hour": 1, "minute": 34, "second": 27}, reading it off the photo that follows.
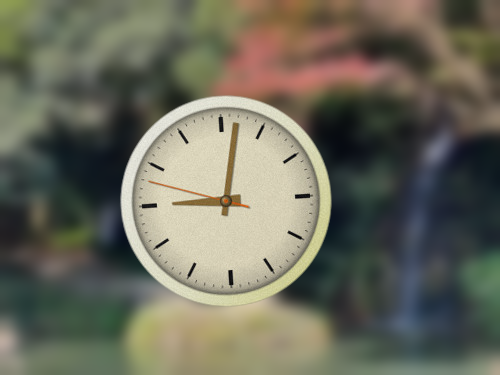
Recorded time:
{"hour": 9, "minute": 1, "second": 48}
